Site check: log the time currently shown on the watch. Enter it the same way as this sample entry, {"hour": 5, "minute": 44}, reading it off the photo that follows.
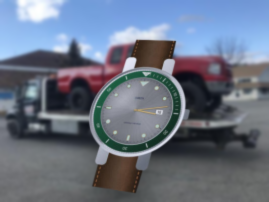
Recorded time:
{"hour": 3, "minute": 13}
